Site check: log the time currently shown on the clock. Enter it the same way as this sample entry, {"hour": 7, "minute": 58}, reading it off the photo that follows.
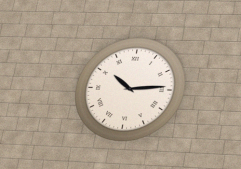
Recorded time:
{"hour": 10, "minute": 14}
